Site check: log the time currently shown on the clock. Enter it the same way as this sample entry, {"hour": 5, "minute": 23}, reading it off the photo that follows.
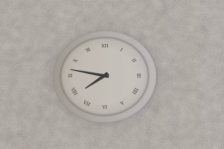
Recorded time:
{"hour": 7, "minute": 47}
